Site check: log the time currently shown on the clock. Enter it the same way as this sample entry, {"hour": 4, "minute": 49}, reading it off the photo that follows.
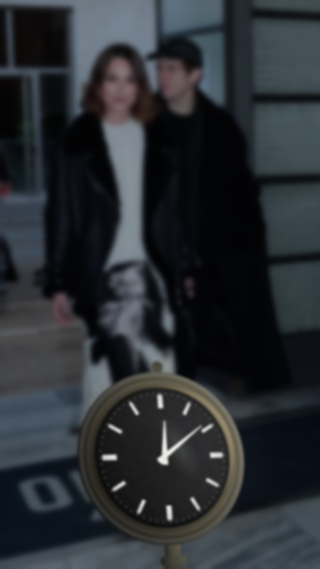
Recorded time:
{"hour": 12, "minute": 9}
